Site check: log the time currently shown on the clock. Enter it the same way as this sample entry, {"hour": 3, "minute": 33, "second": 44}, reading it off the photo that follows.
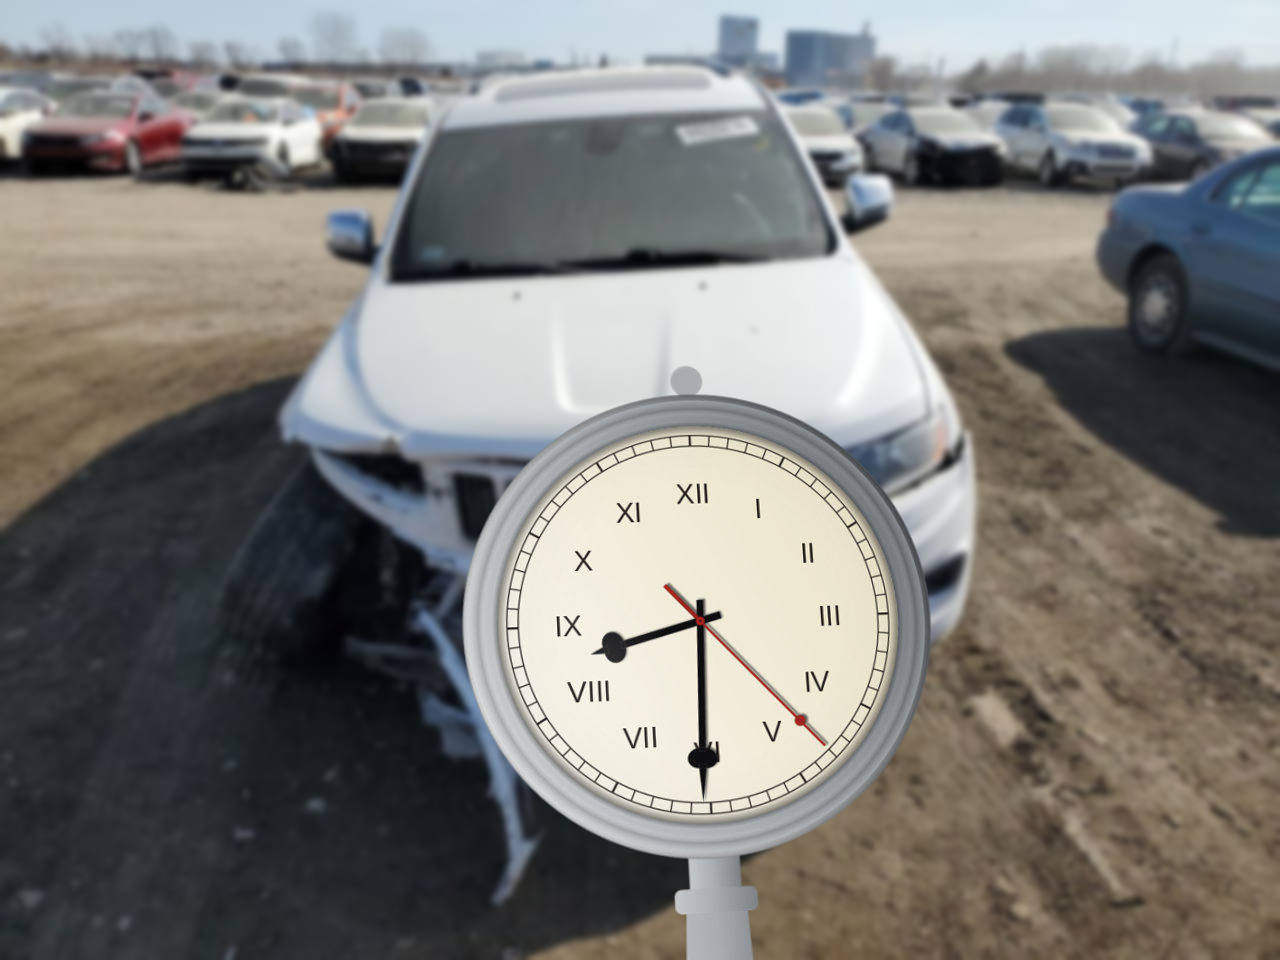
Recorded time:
{"hour": 8, "minute": 30, "second": 23}
